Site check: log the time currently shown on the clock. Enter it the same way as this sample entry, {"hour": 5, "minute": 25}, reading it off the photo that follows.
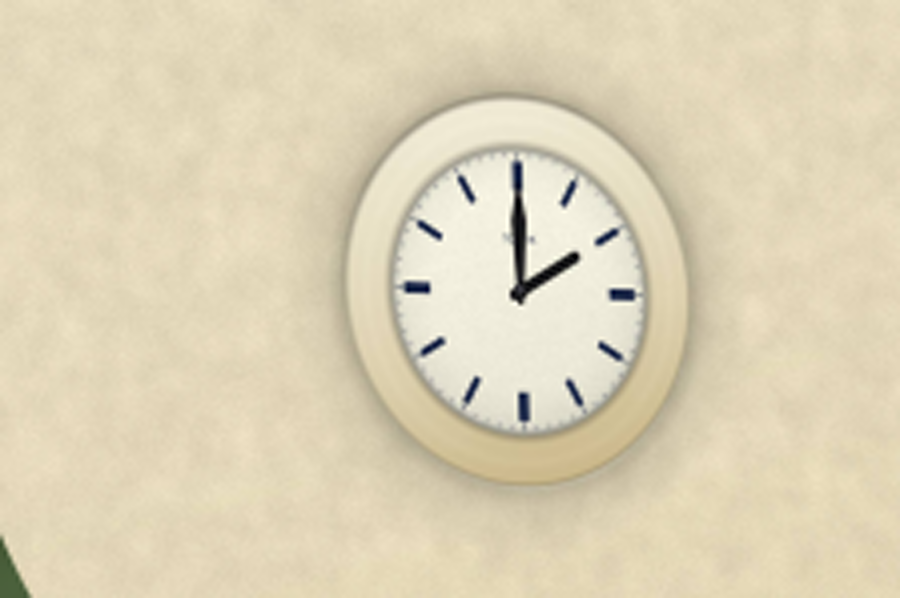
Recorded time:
{"hour": 2, "minute": 0}
